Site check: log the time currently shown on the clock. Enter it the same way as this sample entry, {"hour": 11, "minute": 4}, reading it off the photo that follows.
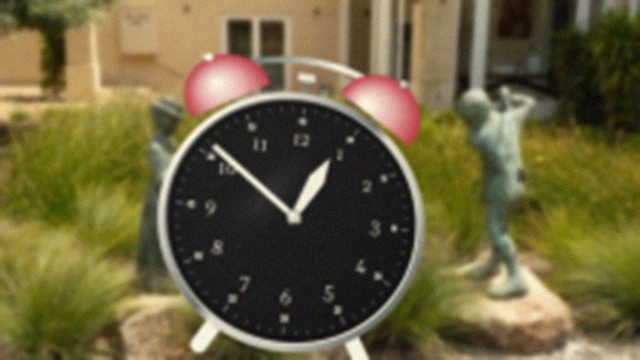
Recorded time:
{"hour": 12, "minute": 51}
